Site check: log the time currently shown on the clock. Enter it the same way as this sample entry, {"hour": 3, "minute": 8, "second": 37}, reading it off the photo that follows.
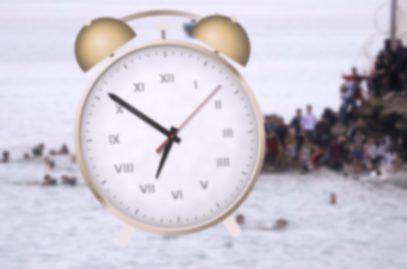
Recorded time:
{"hour": 6, "minute": 51, "second": 8}
